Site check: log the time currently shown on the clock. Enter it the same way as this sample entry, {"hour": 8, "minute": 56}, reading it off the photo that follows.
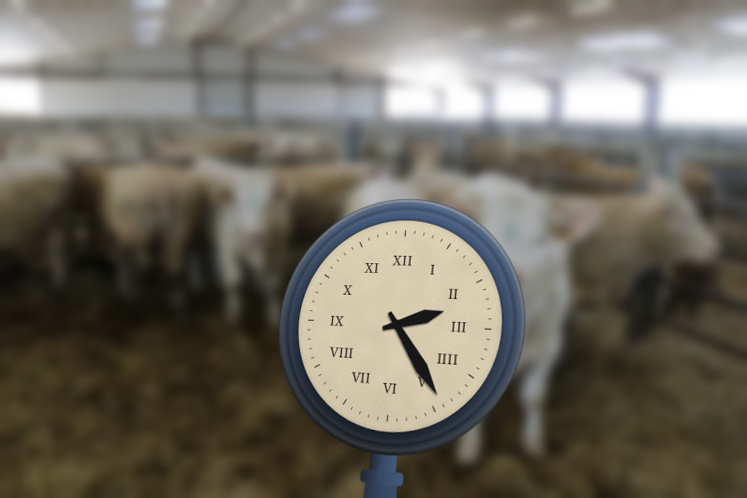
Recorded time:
{"hour": 2, "minute": 24}
